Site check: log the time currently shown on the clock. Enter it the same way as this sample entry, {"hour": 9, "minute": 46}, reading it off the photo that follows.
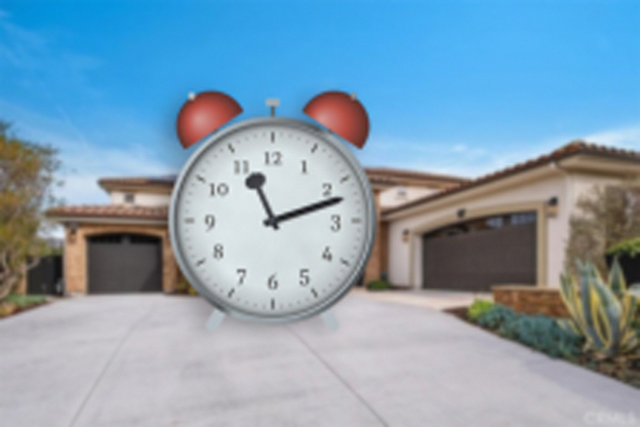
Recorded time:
{"hour": 11, "minute": 12}
